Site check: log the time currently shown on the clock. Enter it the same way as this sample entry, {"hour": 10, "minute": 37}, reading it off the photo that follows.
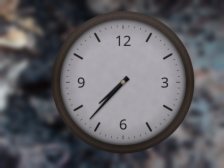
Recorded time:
{"hour": 7, "minute": 37}
